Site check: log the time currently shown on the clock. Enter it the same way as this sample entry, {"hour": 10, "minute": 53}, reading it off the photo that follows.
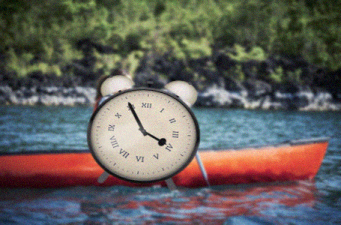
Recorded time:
{"hour": 3, "minute": 55}
